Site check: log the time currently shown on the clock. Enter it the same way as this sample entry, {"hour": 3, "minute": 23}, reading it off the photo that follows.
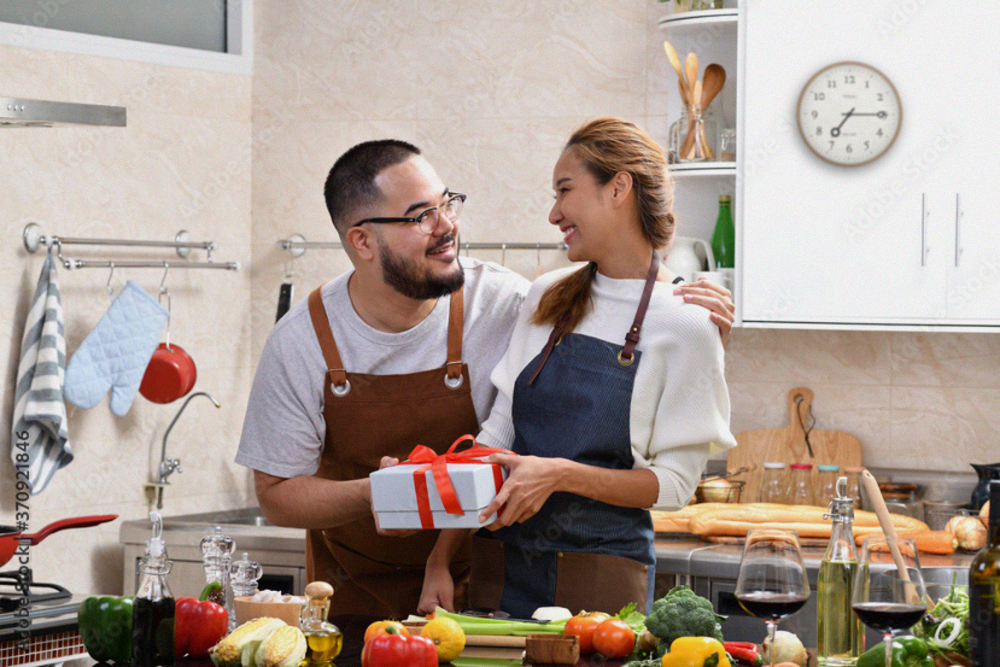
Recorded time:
{"hour": 7, "minute": 15}
